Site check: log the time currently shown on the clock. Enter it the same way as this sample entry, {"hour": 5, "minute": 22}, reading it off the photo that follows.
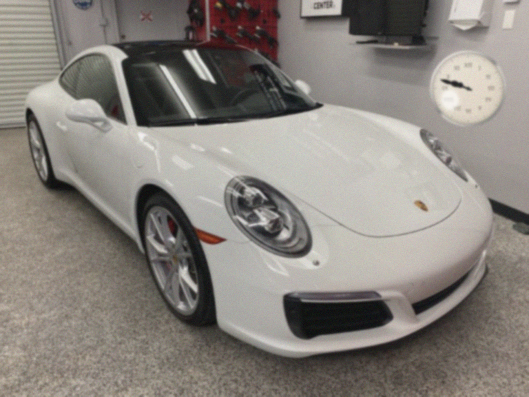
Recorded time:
{"hour": 9, "minute": 48}
